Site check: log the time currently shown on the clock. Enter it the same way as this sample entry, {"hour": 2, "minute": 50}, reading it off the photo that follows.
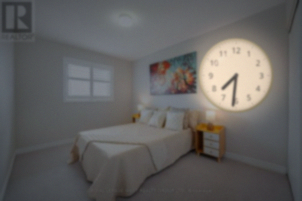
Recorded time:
{"hour": 7, "minute": 31}
